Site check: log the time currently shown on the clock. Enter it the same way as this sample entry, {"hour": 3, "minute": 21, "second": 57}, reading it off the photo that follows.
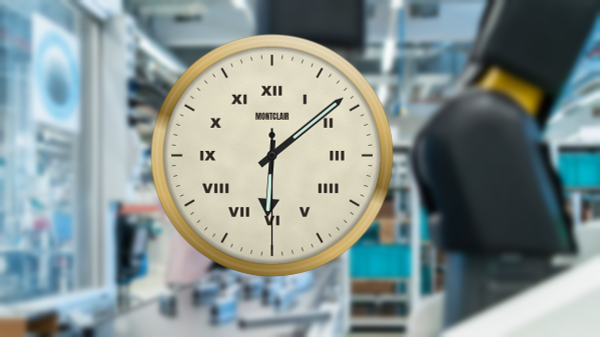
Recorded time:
{"hour": 6, "minute": 8, "second": 30}
